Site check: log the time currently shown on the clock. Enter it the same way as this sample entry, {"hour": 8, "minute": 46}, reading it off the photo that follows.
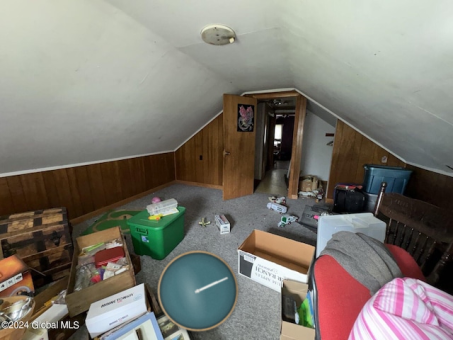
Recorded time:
{"hour": 2, "minute": 11}
